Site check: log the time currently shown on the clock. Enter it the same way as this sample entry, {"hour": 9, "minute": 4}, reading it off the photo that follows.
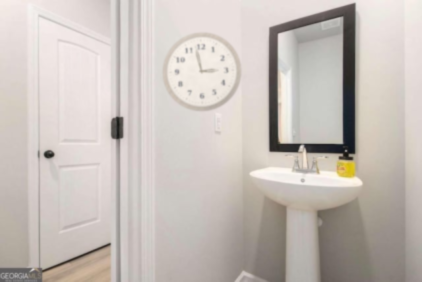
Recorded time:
{"hour": 2, "minute": 58}
